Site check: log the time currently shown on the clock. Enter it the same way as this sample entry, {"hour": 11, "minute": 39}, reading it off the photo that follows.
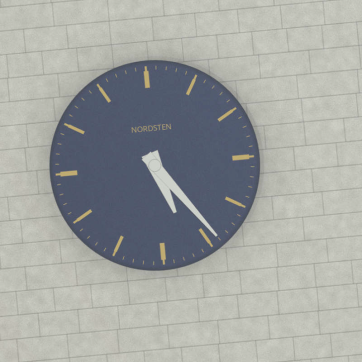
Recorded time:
{"hour": 5, "minute": 24}
